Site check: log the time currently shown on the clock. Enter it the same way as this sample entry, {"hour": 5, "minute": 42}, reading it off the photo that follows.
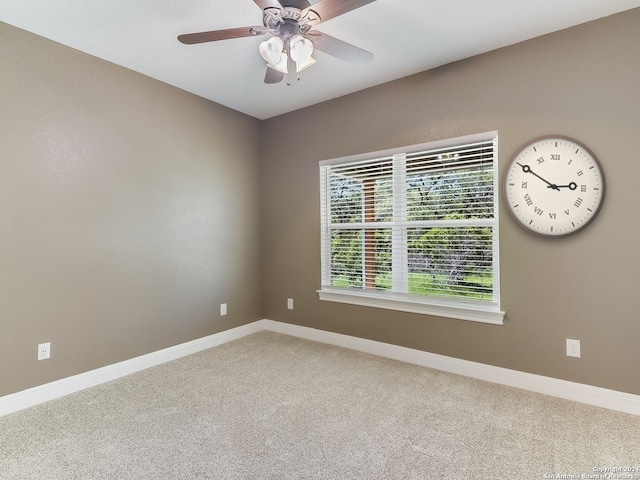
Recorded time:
{"hour": 2, "minute": 50}
